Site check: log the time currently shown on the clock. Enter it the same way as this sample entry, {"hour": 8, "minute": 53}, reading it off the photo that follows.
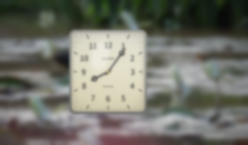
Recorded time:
{"hour": 8, "minute": 6}
